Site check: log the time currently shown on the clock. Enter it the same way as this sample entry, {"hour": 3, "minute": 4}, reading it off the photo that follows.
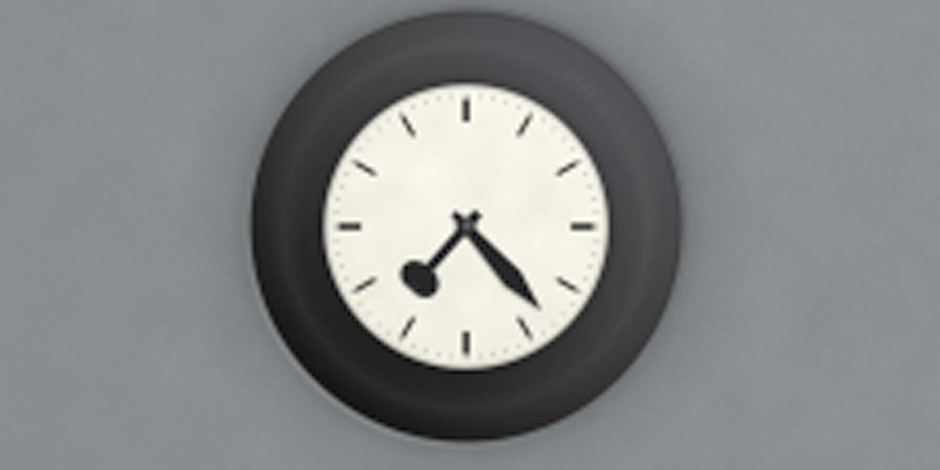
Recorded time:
{"hour": 7, "minute": 23}
